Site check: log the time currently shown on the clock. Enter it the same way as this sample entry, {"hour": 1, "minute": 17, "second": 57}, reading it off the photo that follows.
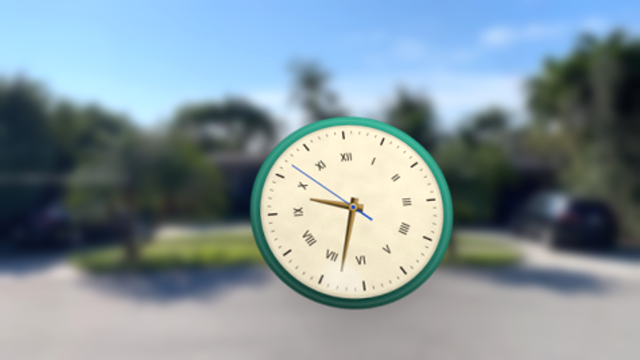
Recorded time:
{"hour": 9, "minute": 32, "second": 52}
